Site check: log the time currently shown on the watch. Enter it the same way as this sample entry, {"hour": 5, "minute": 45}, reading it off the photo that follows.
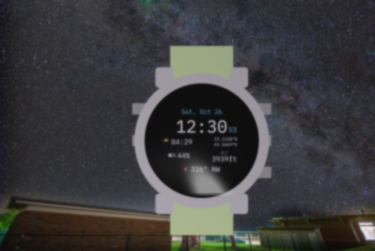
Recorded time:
{"hour": 12, "minute": 30}
